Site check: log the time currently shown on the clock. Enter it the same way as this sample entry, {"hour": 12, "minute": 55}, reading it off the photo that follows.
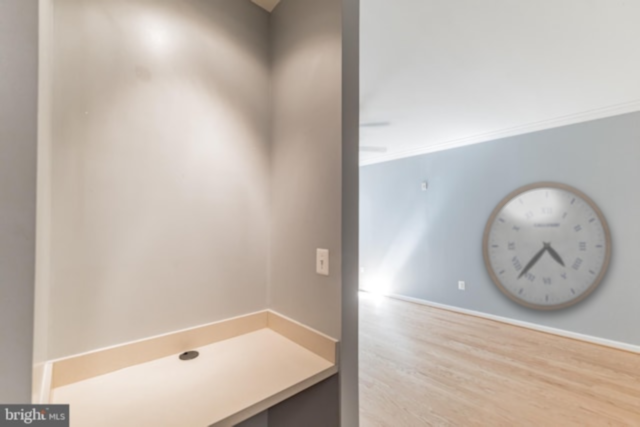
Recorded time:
{"hour": 4, "minute": 37}
